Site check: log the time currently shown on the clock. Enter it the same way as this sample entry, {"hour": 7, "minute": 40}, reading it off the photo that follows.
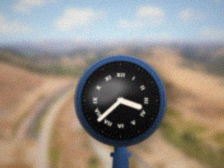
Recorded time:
{"hour": 3, "minute": 38}
